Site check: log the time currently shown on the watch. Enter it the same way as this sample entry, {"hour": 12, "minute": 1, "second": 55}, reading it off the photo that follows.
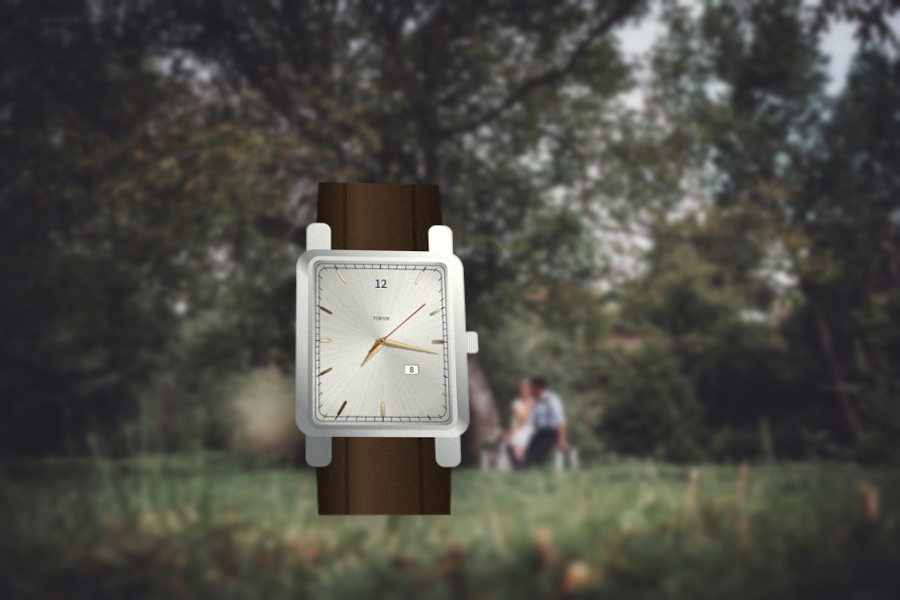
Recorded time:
{"hour": 7, "minute": 17, "second": 8}
